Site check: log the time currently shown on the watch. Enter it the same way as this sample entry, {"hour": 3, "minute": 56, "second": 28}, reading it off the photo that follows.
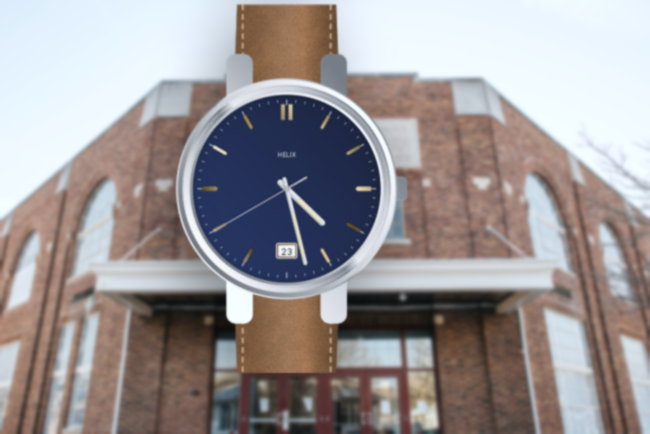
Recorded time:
{"hour": 4, "minute": 27, "second": 40}
